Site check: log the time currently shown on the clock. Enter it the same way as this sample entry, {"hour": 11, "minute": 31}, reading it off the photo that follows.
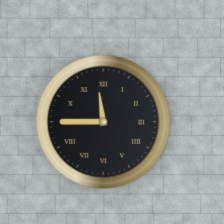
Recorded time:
{"hour": 11, "minute": 45}
